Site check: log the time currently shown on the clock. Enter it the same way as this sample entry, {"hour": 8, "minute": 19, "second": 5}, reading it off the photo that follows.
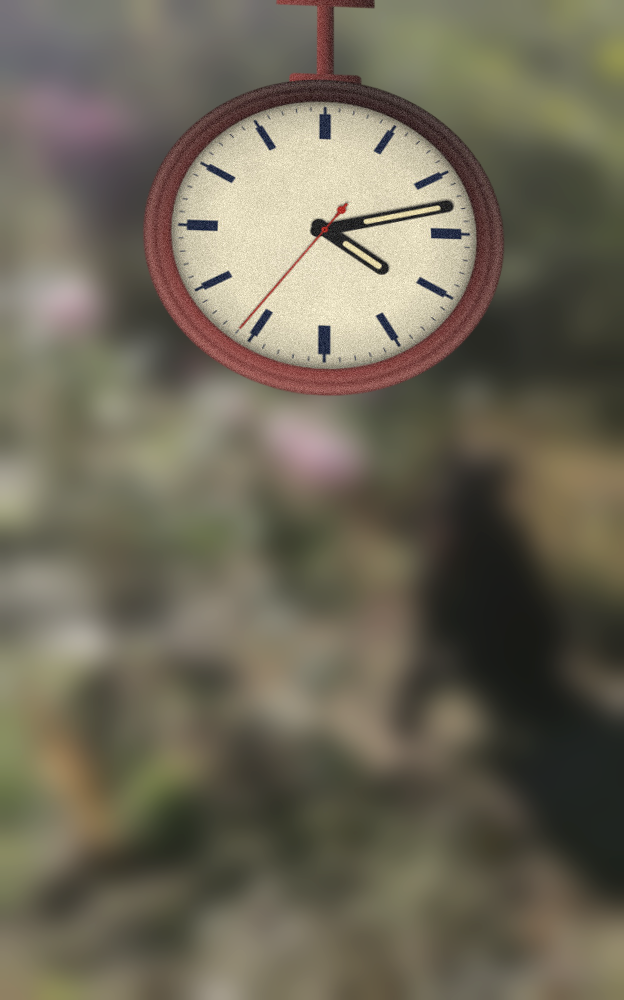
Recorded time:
{"hour": 4, "minute": 12, "second": 36}
